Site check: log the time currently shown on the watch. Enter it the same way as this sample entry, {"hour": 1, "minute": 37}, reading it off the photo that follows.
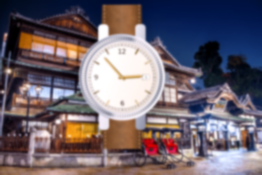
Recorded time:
{"hour": 2, "minute": 53}
